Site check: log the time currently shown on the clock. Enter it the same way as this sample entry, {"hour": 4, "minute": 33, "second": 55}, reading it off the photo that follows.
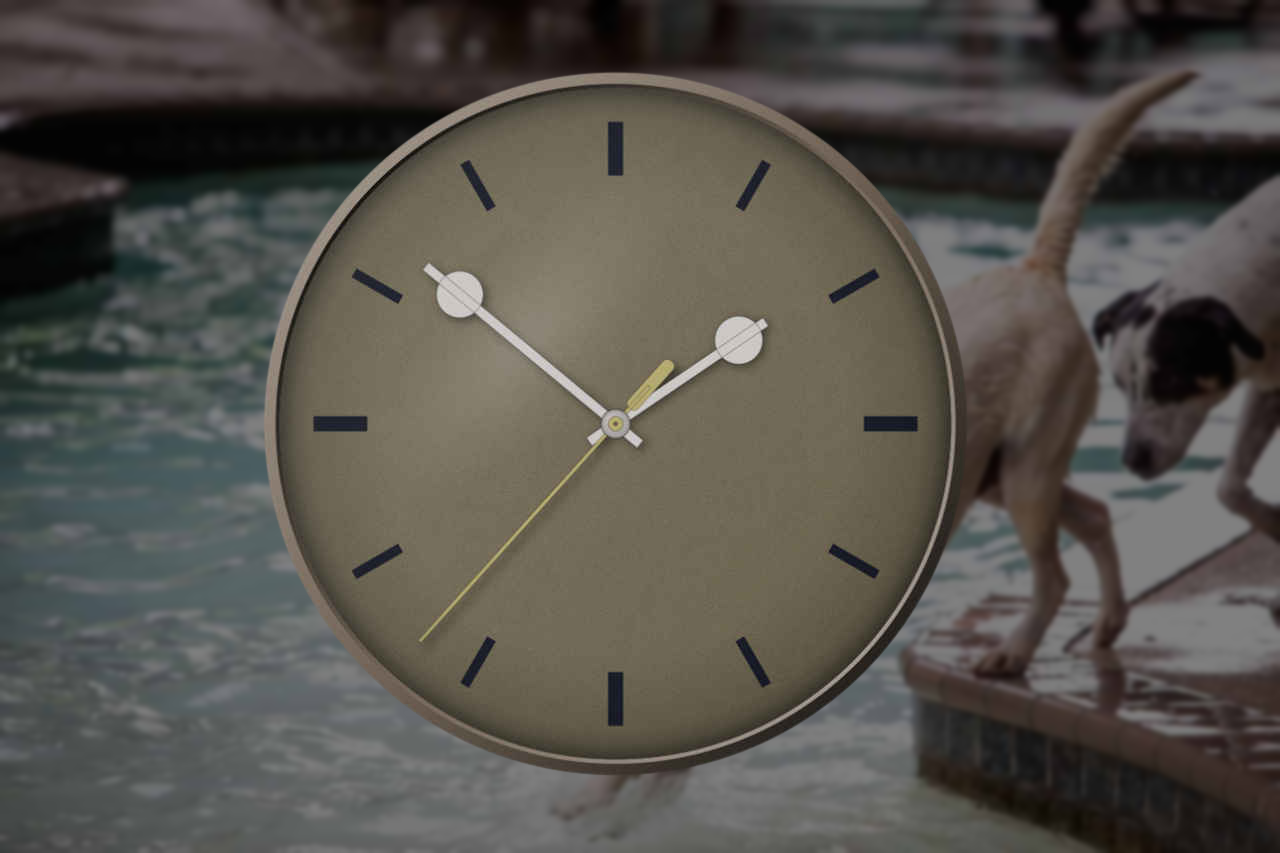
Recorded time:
{"hour": 1, "minute": 51, "second": 37}
